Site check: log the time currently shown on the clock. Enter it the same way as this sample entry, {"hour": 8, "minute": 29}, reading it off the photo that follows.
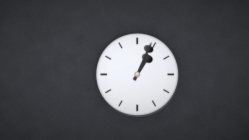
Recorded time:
{"hour": 1, "minute": 4}
